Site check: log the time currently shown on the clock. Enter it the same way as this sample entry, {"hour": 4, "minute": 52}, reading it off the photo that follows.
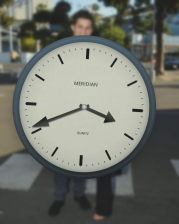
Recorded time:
{"hour": 3, "minute": 41}
